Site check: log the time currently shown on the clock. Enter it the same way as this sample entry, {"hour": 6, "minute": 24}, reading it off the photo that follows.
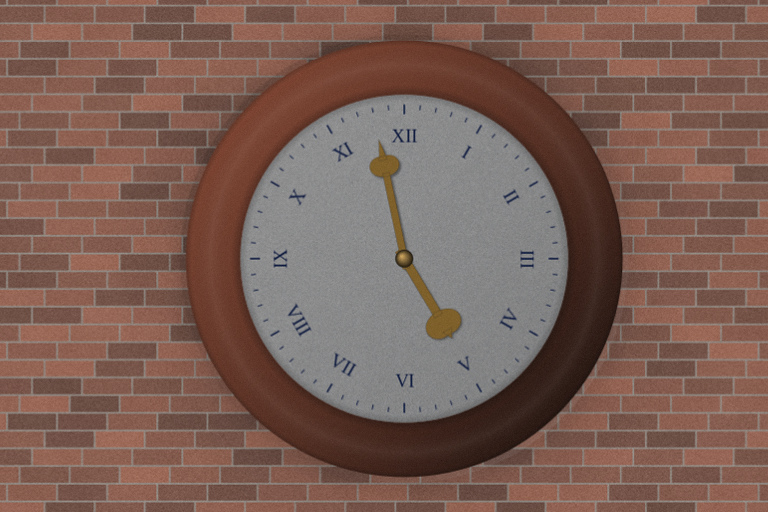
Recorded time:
{"hour": 4, "minute": 58}
